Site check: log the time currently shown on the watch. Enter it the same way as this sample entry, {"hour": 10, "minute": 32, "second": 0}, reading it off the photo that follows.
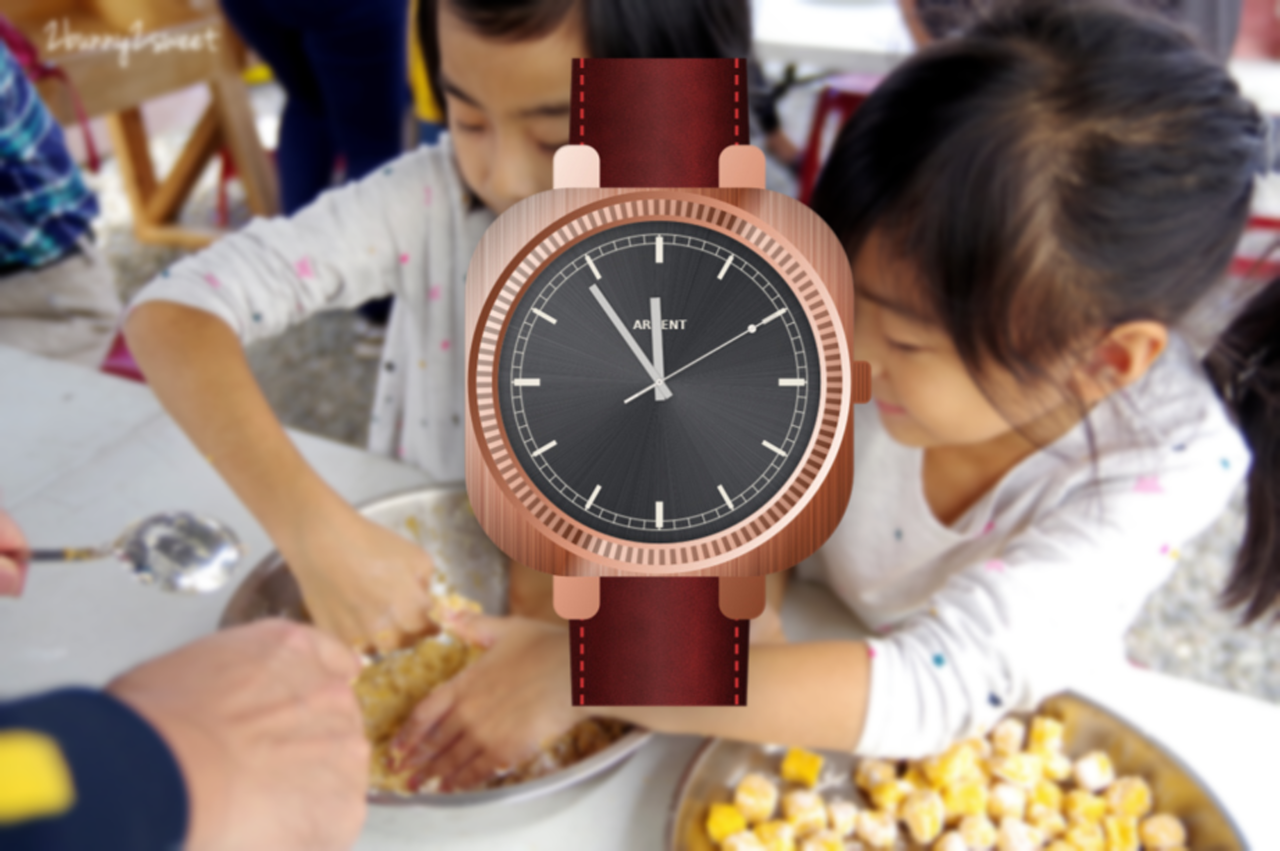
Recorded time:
{"hour": 11, "minute": 54, "second": 10}
